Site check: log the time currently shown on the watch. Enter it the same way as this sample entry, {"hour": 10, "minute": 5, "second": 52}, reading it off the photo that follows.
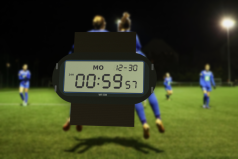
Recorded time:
{"hour": 0, "minute": 59, "second": 57}
